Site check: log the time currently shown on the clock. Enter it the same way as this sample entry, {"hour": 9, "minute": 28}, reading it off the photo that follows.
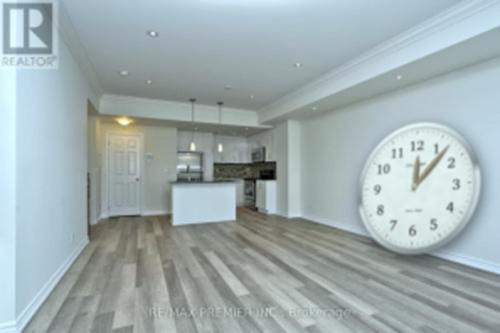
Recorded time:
{"hour": 12, "minute": 7}
